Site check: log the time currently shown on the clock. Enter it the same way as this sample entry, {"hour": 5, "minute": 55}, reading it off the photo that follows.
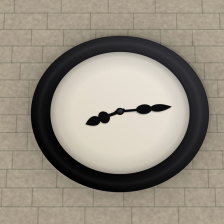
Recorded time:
{"hour": 8, "minute": 14}
